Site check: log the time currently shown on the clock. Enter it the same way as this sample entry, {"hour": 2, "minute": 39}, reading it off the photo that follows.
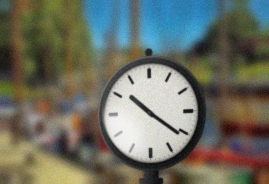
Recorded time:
{"hour": 10, "minute": 21}
